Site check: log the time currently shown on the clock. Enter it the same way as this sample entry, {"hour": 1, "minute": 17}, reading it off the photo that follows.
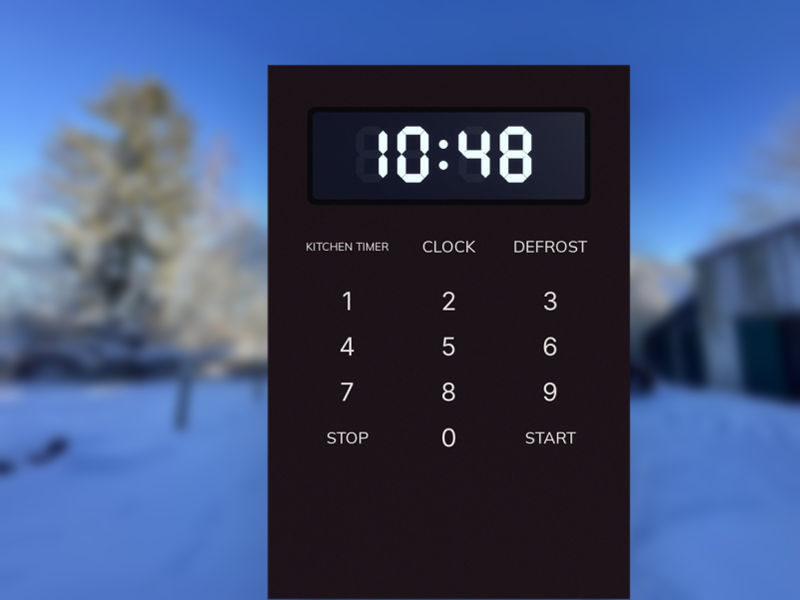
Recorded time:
{"hour": 10, "minute": 48}
